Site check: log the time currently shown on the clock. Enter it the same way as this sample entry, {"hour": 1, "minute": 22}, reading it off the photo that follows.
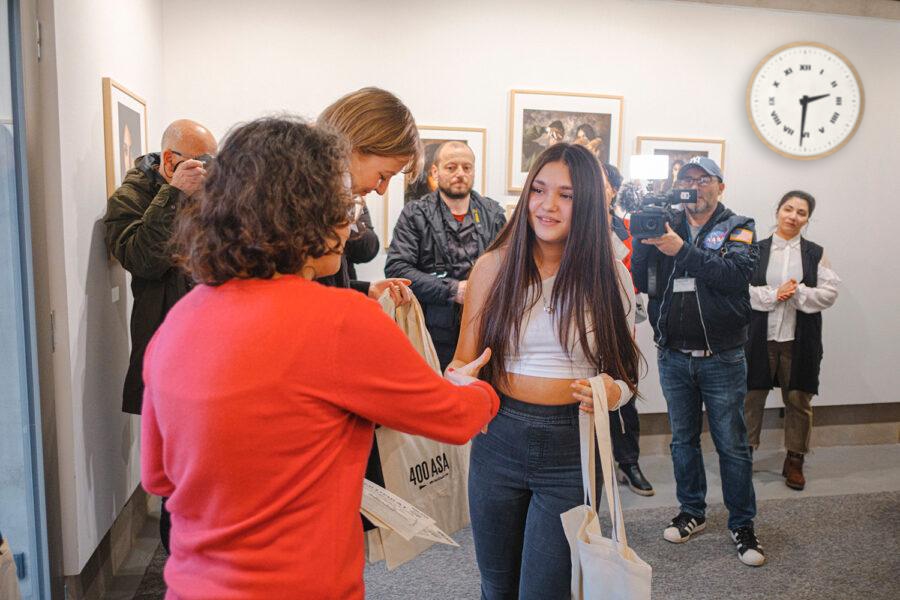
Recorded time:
{"hour": 2, "minute": 31}
